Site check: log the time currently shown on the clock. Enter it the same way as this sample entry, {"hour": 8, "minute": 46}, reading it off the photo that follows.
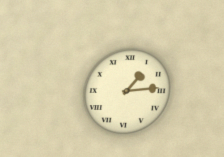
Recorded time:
{"hour": 1, "minute": 14}
